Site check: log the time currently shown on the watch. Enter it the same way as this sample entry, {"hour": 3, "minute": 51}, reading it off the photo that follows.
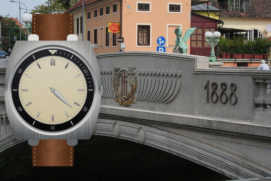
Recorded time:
{"hour": 4, "minute": 22}
